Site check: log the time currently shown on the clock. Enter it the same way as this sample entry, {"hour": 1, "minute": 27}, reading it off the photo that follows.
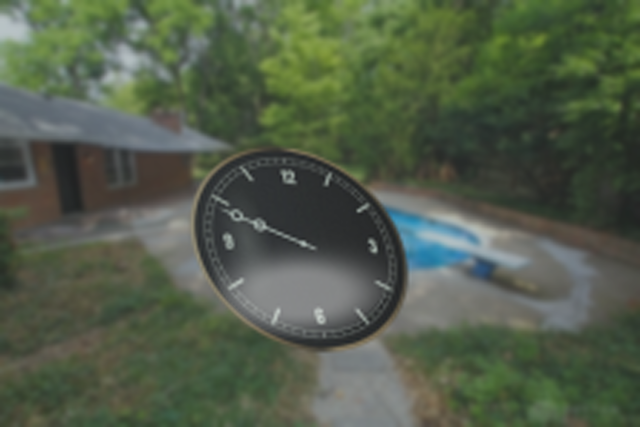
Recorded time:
{"hour": 9, "minute": 49}
